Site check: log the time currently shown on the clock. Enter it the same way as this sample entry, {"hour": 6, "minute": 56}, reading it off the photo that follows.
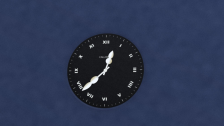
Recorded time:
{"hour": 12, "minute": 38}
